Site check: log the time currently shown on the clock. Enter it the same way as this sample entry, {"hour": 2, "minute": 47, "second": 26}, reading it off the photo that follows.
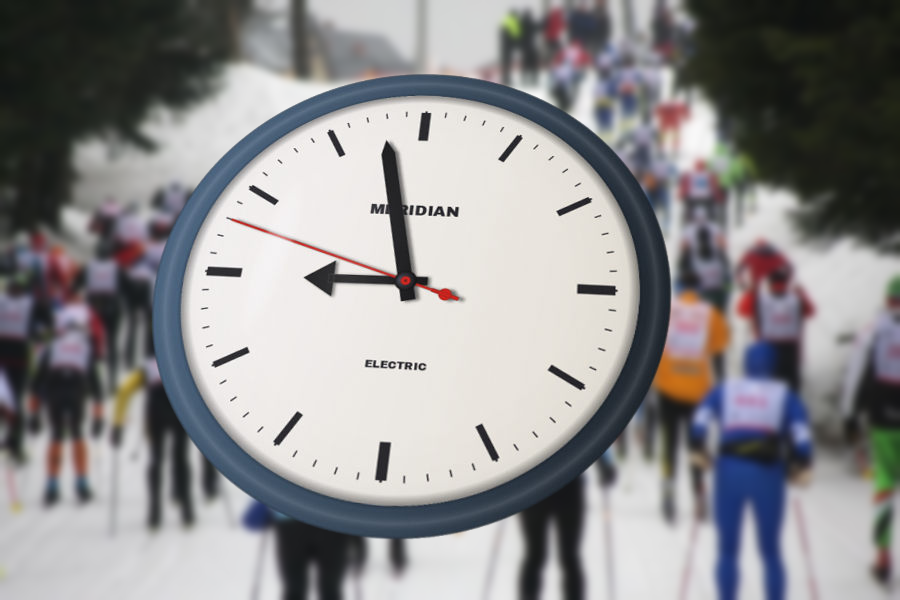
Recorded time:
{"hour": 8, "minute": 57, "second": 48}
